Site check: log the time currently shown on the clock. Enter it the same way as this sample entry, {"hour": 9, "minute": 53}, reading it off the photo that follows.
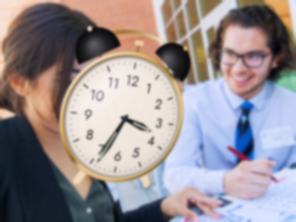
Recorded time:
{"hour": 3, "minute": 34}
